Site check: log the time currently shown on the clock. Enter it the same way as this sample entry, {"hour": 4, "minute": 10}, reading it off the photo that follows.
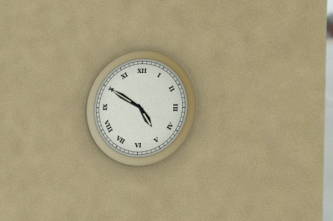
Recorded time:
{"hour": 4, "minute": 50}
